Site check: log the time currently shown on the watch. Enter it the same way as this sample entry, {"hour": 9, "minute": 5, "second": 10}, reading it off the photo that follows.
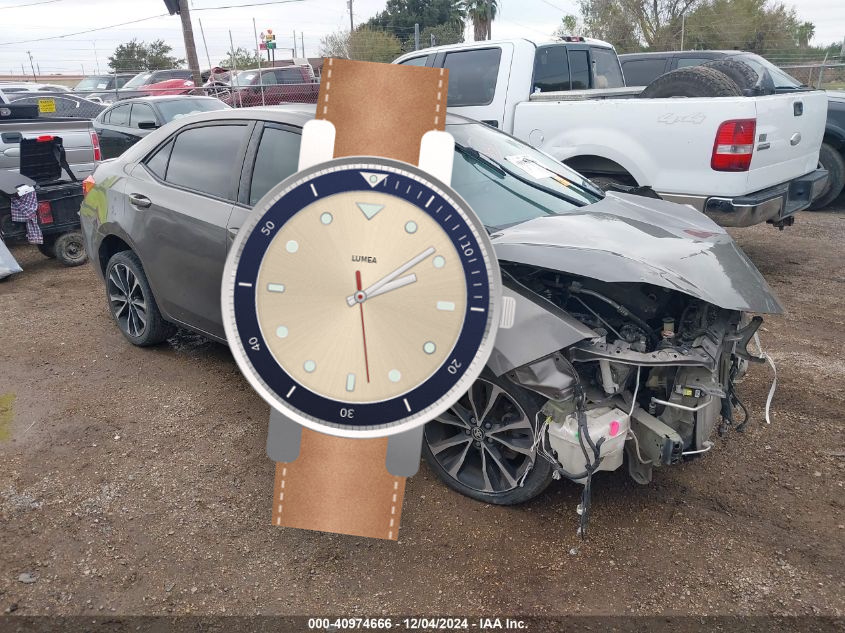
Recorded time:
{"hour": 2, "minute": 8, "second": 28}
